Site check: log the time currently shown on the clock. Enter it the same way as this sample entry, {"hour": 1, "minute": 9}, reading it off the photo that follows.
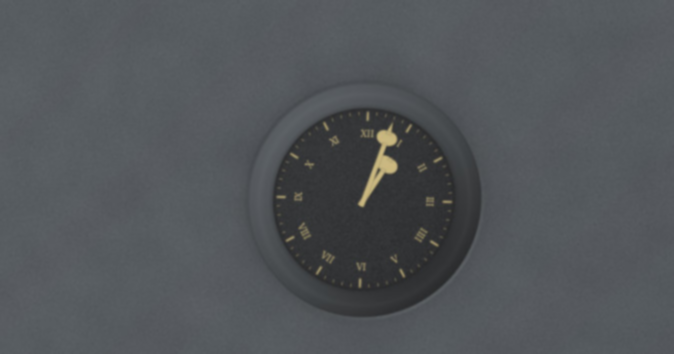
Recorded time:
{"hour": 1, "minute": 3}
